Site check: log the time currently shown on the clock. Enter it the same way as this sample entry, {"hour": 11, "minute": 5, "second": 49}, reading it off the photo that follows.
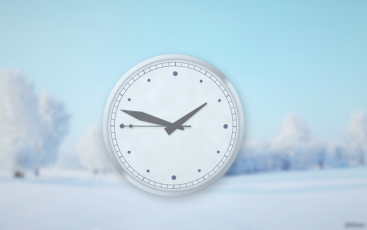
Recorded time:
{"hour": 1, "minute": 47, "second": 45}
